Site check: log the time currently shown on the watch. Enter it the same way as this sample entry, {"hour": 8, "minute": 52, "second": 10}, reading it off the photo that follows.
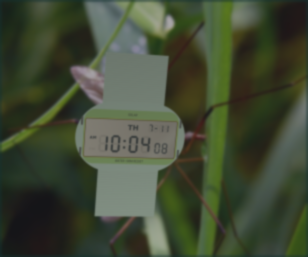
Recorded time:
{"hour": 10, "minute": 4, "second": 8}
